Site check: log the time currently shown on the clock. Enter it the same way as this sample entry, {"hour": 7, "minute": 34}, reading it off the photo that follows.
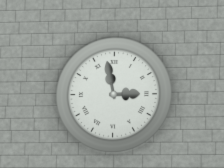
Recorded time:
{"hour": 2, "minute": 58}
